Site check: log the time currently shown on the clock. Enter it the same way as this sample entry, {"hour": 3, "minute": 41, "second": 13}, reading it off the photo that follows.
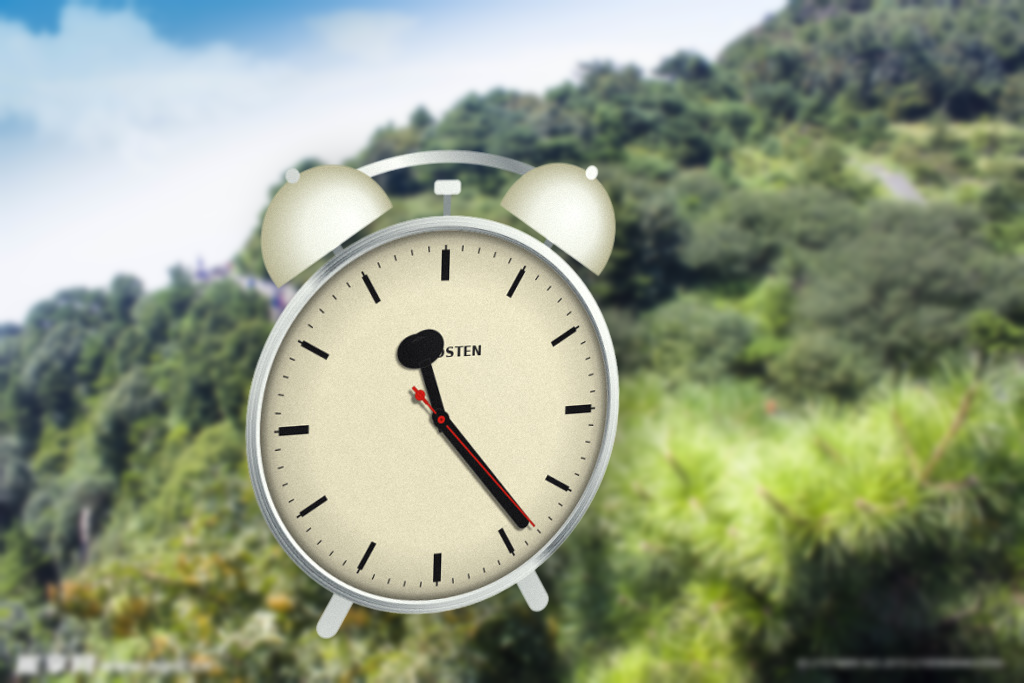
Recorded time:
{"hour": 11, "minute": 23, "second": 23}
